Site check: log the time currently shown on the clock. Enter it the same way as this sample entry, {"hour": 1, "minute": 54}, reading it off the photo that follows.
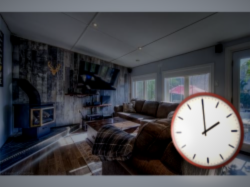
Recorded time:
{"hour": 2, "minute": 0}
